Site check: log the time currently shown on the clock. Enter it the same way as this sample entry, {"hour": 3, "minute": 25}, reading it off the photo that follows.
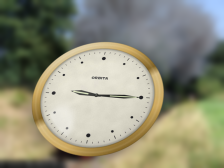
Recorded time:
{"hour": 9, "minute": 15}
